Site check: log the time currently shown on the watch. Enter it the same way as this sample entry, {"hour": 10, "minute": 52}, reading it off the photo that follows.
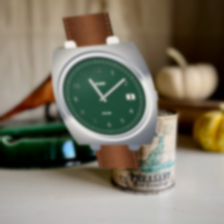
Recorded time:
{"hour": 11, "minute": 9}
